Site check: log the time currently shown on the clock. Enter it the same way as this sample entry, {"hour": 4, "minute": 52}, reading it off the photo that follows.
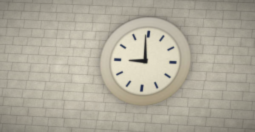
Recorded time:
{"hour": 8, "minute": 59}
